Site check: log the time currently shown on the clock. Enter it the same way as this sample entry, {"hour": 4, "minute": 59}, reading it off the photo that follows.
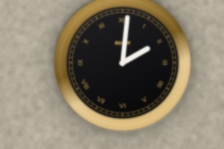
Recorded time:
{"hour": 2, "minute": 1}
